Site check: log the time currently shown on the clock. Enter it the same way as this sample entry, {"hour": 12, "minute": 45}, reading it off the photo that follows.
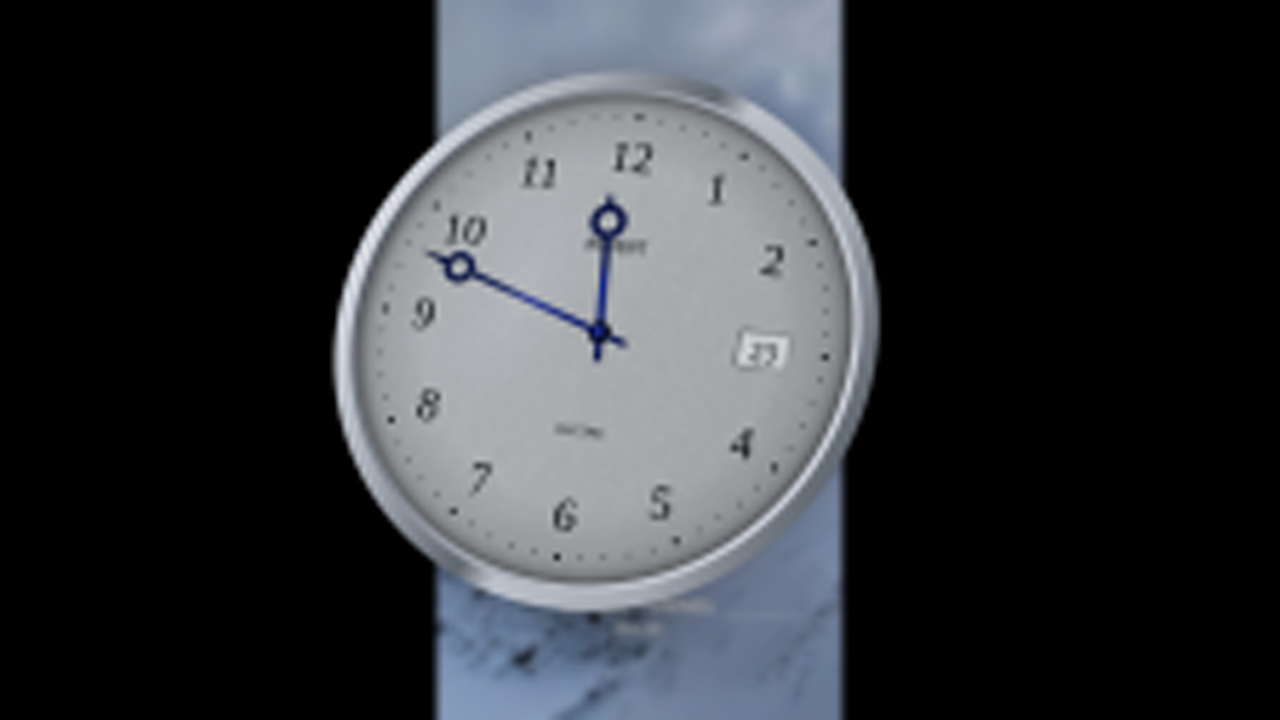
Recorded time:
{"hour": 11, "minute": 48}
